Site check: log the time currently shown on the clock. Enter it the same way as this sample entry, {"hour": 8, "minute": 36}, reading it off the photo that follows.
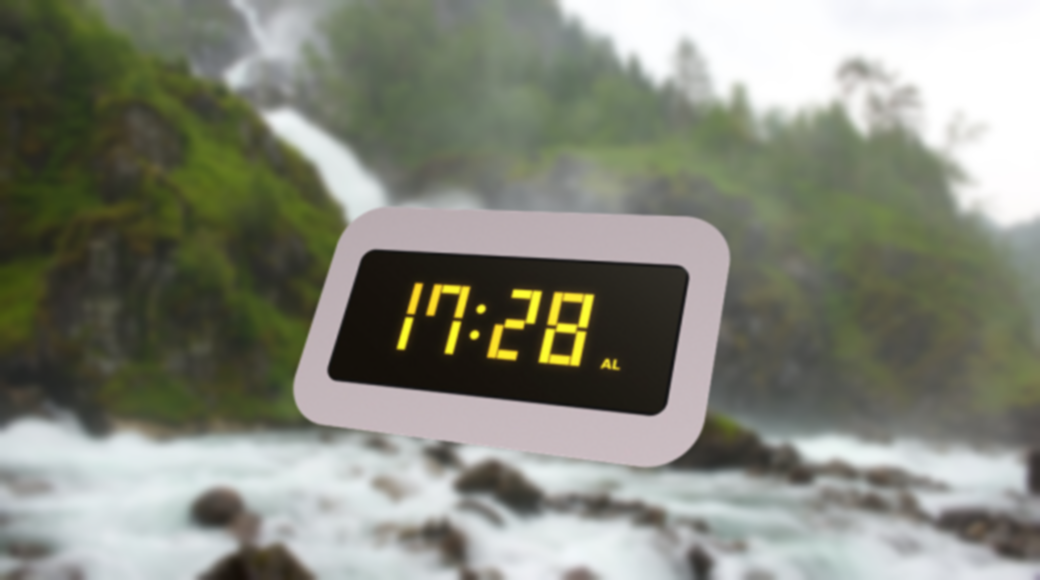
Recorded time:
{"hour": 17, "minute": 28}
